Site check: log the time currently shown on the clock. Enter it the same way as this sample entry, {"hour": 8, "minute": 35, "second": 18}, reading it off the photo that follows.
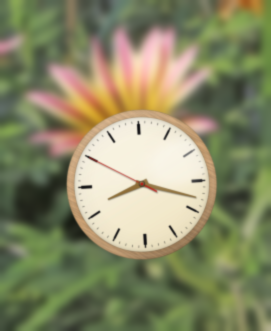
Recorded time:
{"hour": 8, "minute": 17, "second": 50}
